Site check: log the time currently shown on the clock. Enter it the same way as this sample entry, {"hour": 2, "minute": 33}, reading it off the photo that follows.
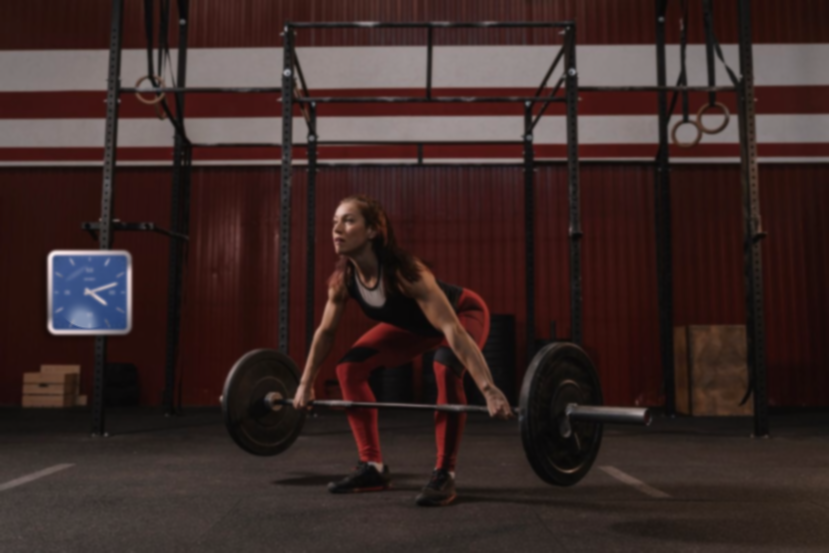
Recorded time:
{"hour": 4, "minute": 12}
